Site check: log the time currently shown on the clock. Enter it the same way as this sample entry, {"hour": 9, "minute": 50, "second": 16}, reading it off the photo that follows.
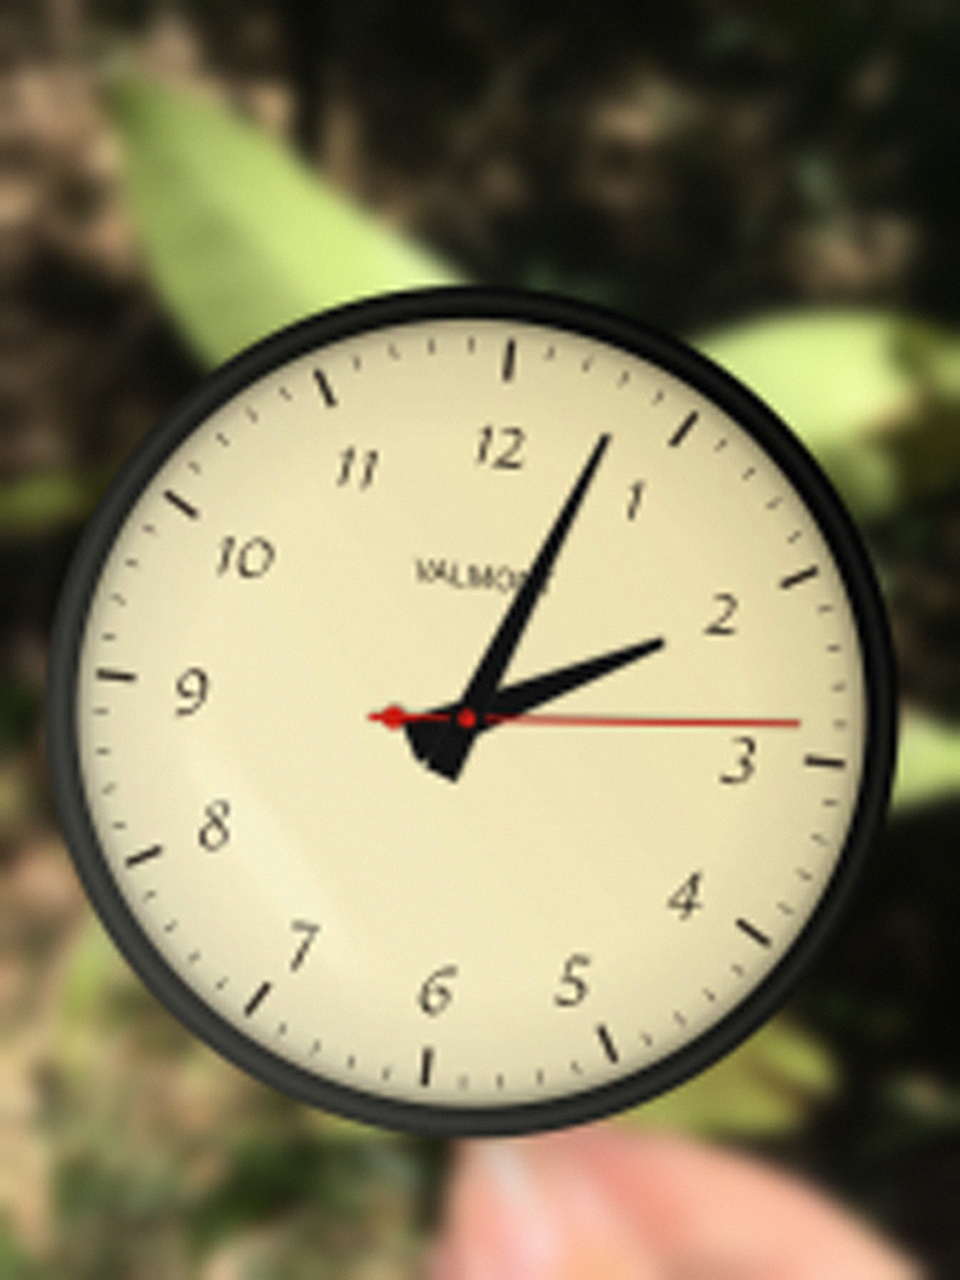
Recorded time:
{"hour": 2, "minute": 3, "second": 14}
